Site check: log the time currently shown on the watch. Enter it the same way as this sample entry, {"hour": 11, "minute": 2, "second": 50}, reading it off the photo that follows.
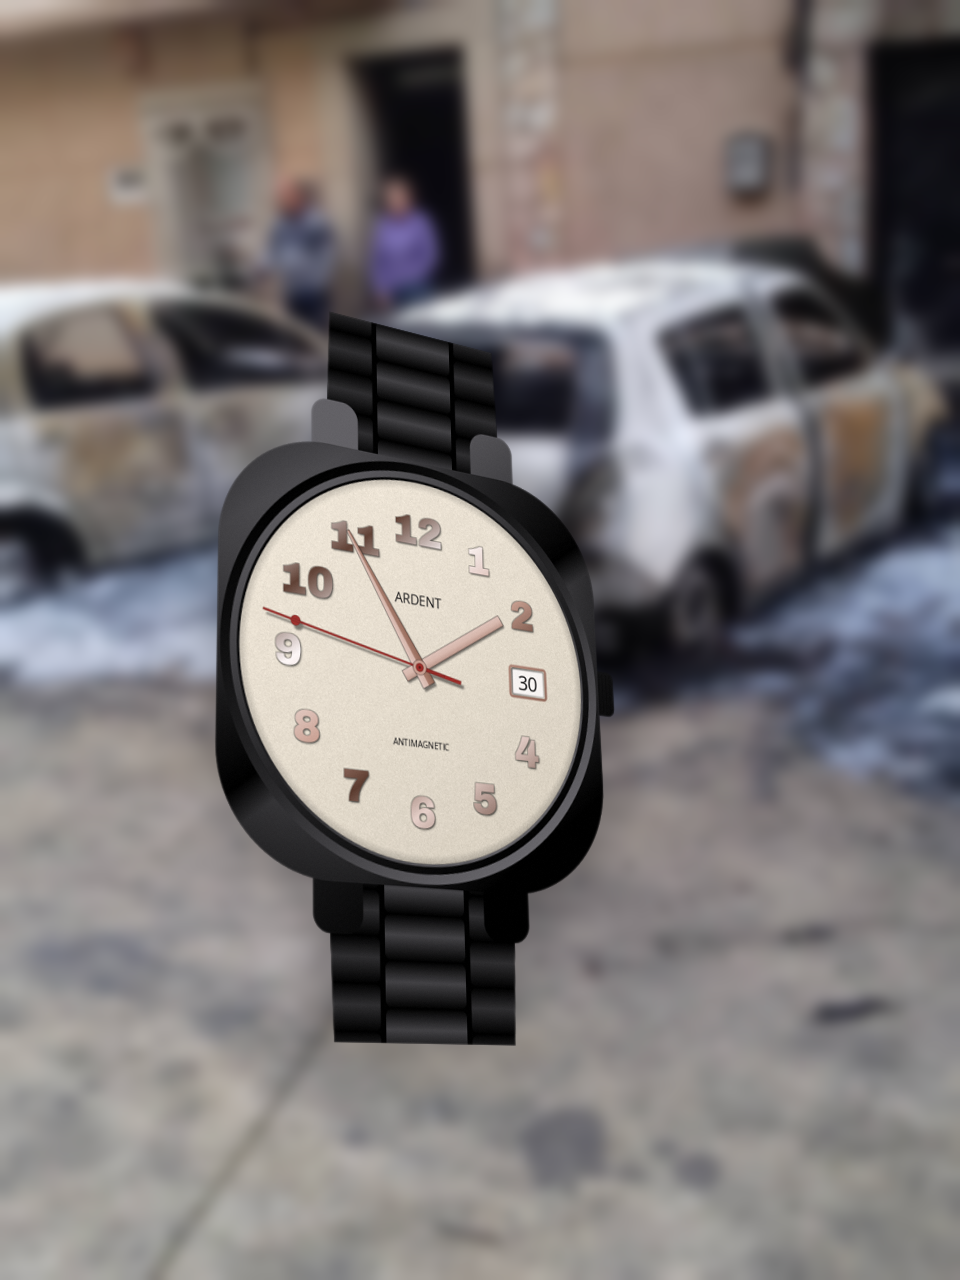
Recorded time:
{"hour": 1, "minute": 54, "second": 47}
